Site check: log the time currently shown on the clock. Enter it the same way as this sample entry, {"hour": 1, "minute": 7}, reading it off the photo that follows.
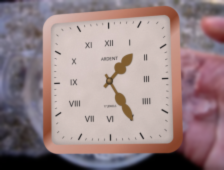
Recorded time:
{"hour": 1, "minute": 25}
